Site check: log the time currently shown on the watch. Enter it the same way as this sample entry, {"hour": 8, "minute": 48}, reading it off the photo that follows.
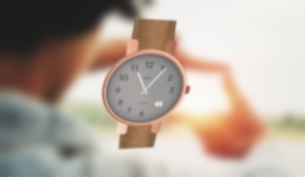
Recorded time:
{"hour": 11, "minute": 6}
